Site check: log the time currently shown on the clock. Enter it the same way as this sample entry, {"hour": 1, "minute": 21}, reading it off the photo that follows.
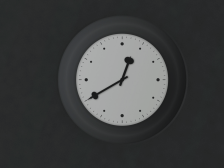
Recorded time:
{"hour": 12, "minute": 40}
